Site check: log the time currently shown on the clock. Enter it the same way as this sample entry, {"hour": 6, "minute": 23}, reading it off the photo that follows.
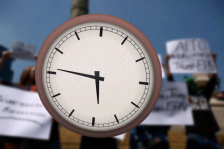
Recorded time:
{"hour": 5, "minute": 46}
